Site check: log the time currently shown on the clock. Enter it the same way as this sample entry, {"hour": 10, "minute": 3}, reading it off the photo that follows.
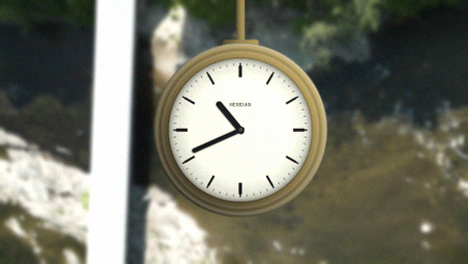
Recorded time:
{"hour": 10, "minute": 41}
